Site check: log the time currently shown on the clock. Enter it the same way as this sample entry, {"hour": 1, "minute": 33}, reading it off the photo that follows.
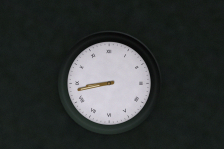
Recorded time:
{"hour": 8, "minute": 43}
